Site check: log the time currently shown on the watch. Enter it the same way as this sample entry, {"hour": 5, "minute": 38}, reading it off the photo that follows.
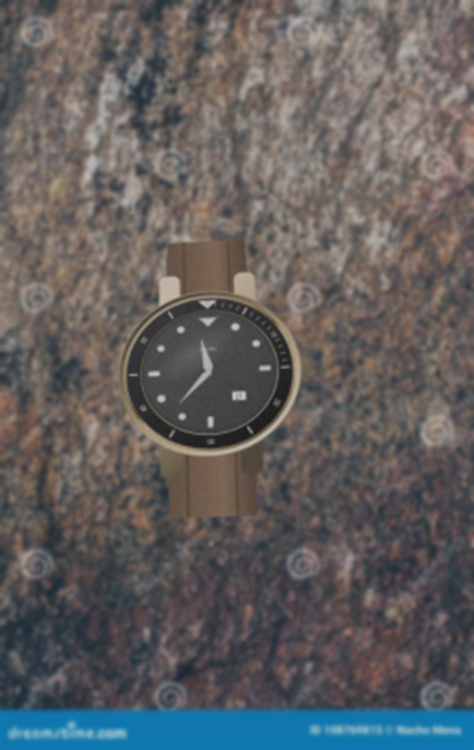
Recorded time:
{"hour": 11, "minute": 37}
